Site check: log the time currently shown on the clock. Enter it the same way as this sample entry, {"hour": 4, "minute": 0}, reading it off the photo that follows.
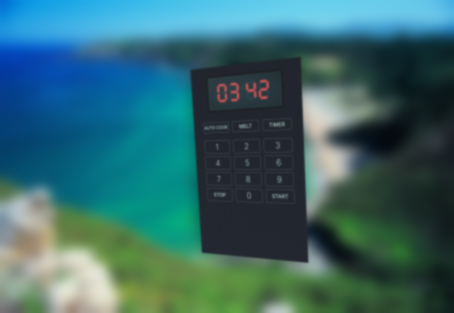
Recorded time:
{"hour": 3, "minute": 42}
